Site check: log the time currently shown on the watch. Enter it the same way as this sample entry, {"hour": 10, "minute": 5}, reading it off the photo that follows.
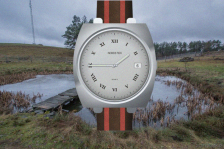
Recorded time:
{"hour": 1, "minute": 45}
